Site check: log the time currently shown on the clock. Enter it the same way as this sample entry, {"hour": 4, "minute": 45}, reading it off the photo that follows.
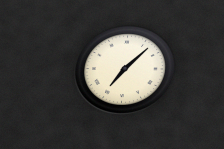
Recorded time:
{"hour": 7, "minute": 7}
